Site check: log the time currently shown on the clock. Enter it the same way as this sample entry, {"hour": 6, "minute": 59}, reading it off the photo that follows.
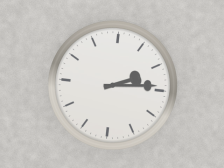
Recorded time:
{"hour": 2, "minute": 14}
